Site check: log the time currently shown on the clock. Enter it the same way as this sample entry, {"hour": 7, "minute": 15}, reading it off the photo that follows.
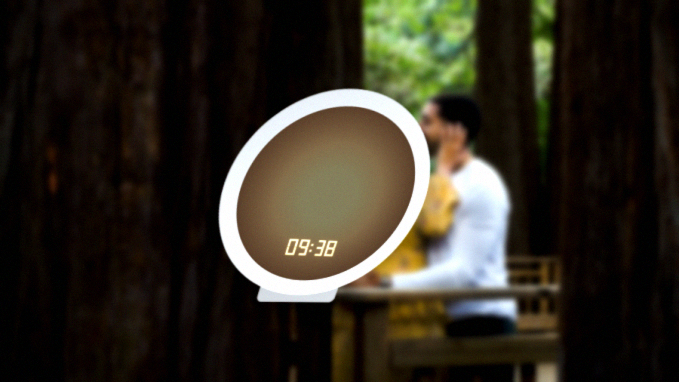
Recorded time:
{"hour": 9, "minute": 38}
